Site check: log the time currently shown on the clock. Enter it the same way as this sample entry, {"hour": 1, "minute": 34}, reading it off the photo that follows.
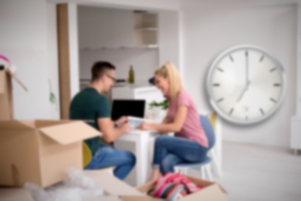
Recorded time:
{"hour": 7, "minute": 0}
